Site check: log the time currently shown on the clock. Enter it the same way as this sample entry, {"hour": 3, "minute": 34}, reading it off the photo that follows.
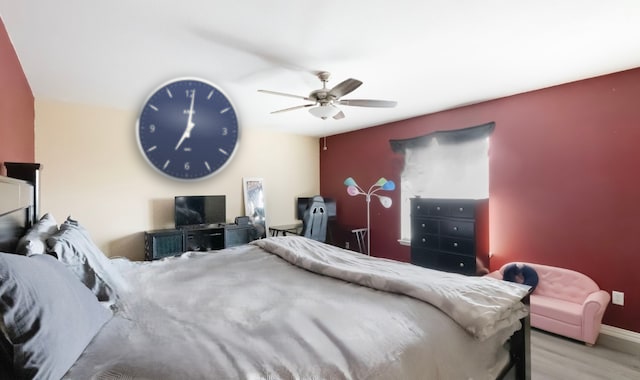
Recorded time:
{"hour": 7, "minute": 1}
